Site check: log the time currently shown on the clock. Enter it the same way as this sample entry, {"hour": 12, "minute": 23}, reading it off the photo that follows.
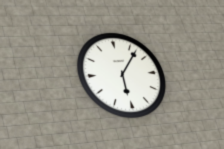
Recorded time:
{"hour": 6, "minute": 7}
